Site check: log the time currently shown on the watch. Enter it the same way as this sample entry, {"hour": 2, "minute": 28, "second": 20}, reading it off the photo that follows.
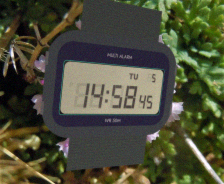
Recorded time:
{"hour": 14, "minute": 58, "second": 45}
